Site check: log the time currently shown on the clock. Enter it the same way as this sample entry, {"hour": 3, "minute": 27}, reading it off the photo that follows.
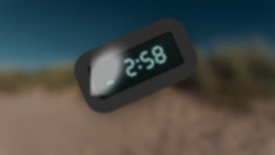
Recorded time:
{"hour": 2, "minute": 58}
